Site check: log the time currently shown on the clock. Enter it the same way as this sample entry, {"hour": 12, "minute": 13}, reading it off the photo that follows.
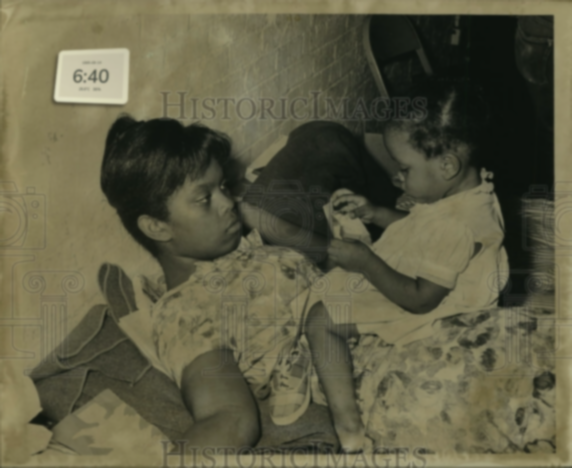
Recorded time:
{"hour": 6, "minute": 40}
